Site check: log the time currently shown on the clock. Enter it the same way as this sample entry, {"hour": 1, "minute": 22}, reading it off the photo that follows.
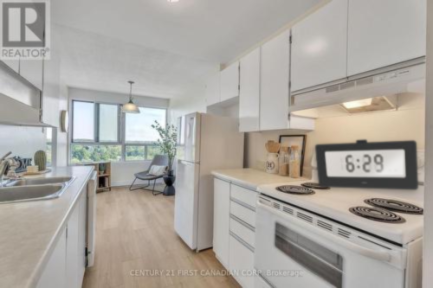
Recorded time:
{"hour": 6, "minute": 29}
